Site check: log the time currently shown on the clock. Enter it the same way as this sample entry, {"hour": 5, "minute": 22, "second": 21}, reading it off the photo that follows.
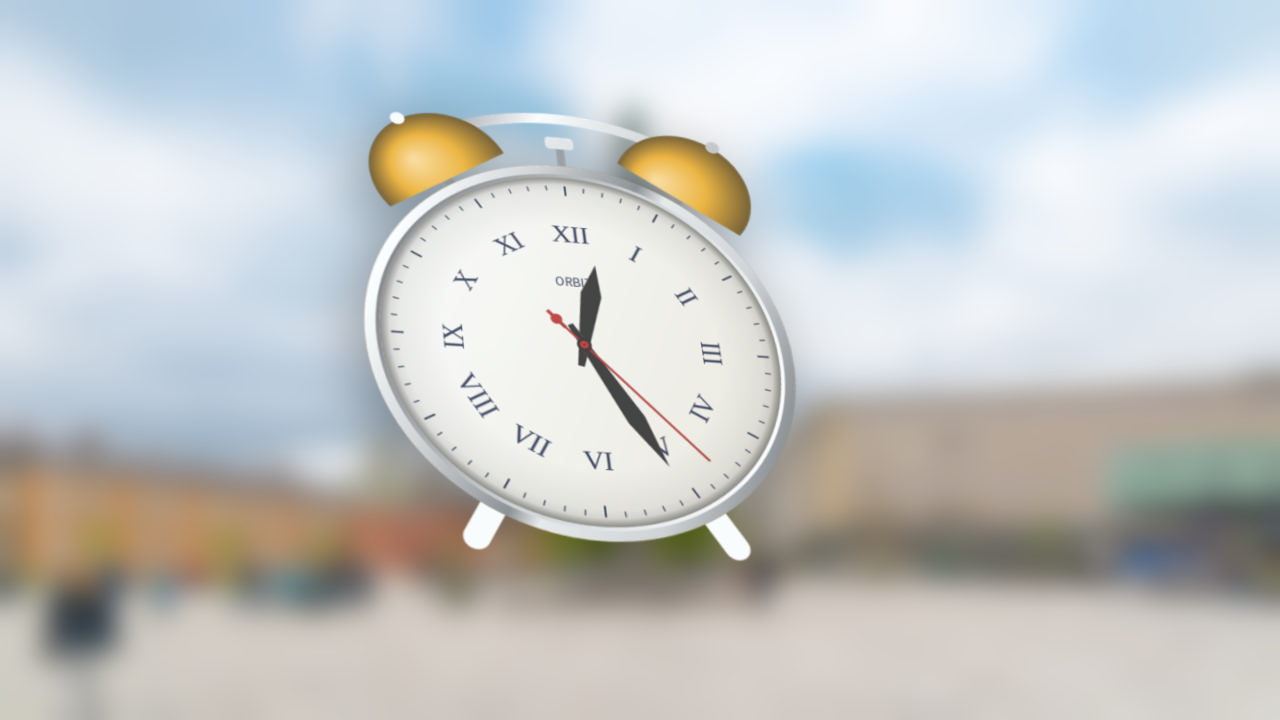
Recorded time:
{"hour": 12, "minute": 25, "second": 23}
